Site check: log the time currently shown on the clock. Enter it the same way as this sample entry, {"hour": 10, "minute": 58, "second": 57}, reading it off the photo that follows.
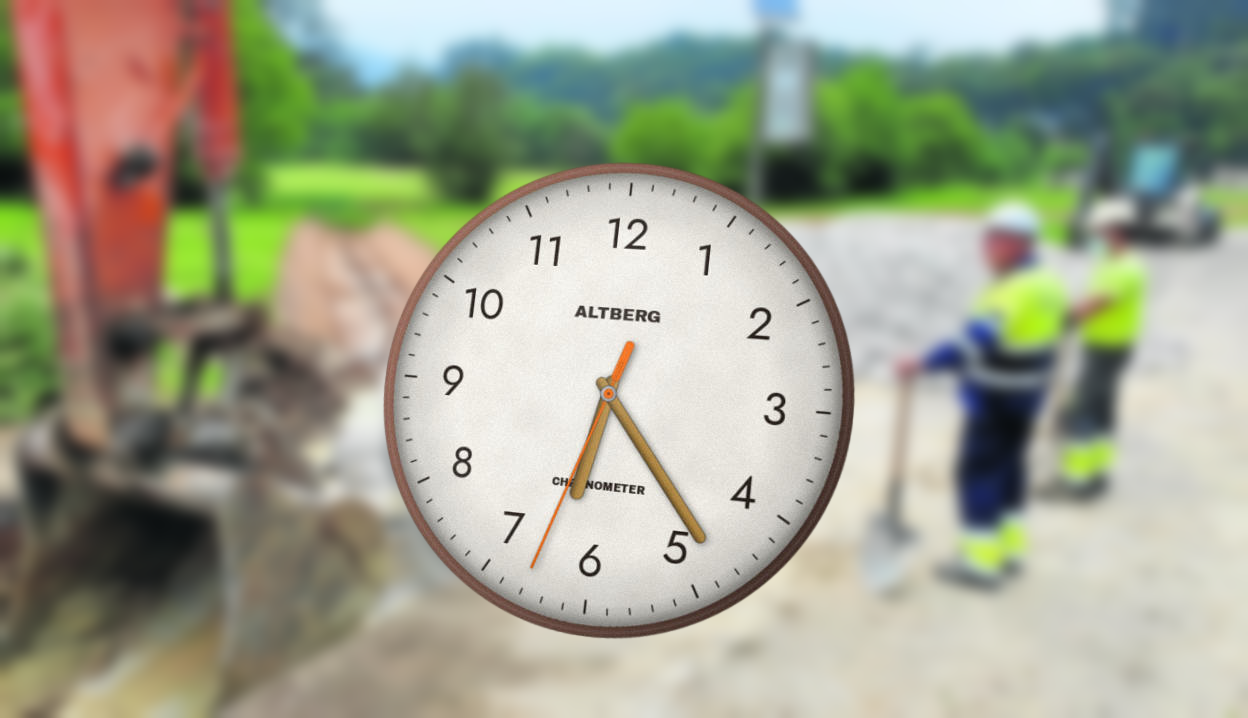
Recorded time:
{"hour": 6, "minute": 23, "second": 33}
